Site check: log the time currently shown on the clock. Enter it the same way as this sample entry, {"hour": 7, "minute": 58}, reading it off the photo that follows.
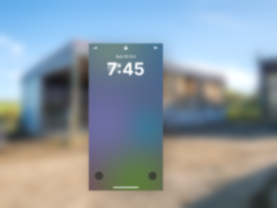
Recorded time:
{"hour": 7, "minute": 45}
